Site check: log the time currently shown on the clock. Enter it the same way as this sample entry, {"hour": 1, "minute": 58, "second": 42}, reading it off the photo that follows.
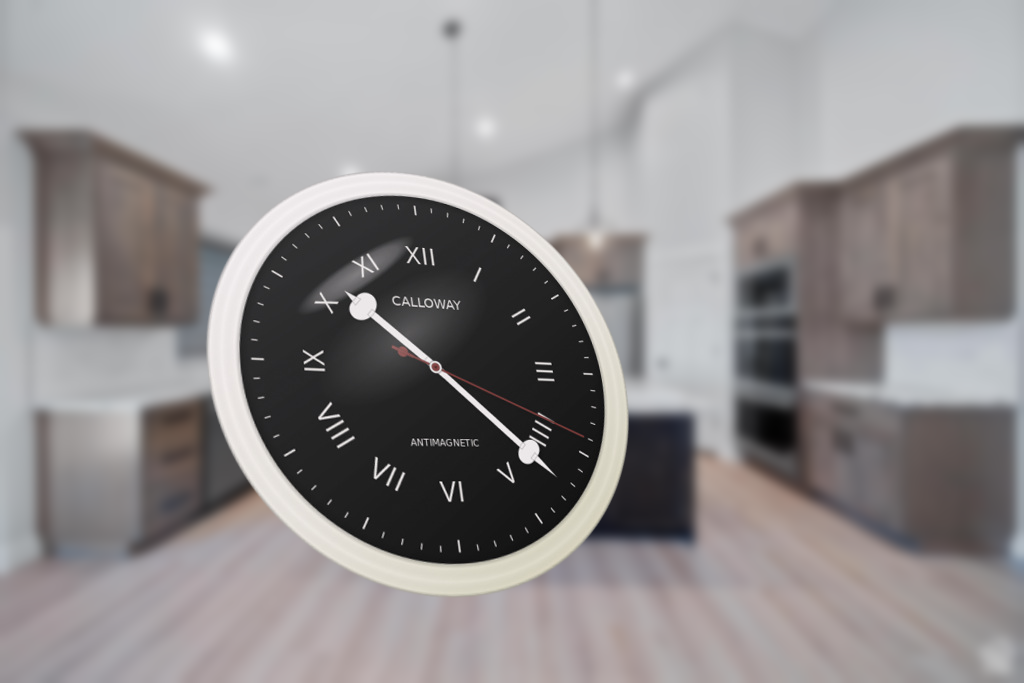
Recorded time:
{"hour": 10, "minute": 22, "second": 19}
